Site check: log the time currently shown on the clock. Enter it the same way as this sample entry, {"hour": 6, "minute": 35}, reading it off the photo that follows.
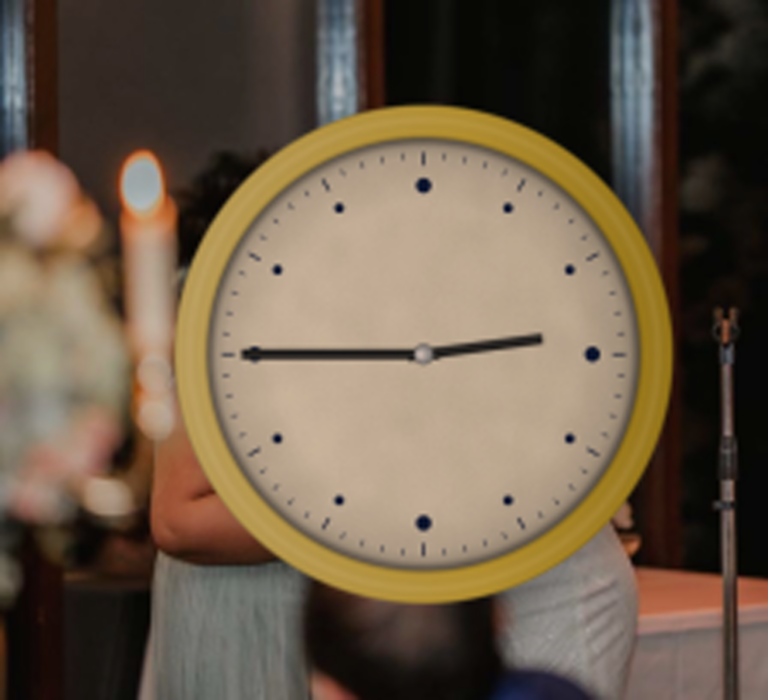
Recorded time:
{"hour": 2, "minute": 45}
